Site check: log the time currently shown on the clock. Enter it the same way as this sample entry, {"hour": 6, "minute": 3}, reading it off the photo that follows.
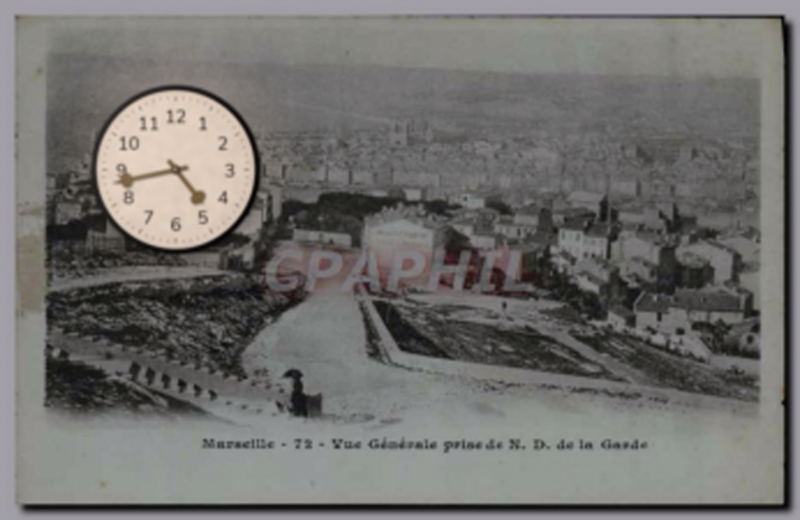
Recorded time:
{"hour": 4, "minute": 43}
